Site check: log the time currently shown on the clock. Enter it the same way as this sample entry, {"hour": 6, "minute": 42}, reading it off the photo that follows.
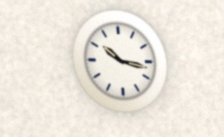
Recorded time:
{"hour": 10, "minute": 17}
